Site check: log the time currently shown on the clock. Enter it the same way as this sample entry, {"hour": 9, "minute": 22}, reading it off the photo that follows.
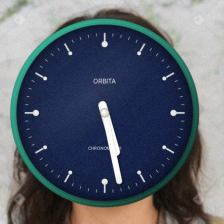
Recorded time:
{"hour": 5, "minute": 28}
